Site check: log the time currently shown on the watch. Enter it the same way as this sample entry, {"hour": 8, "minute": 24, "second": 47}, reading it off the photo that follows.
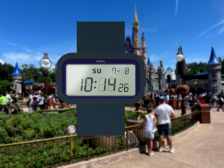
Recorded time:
{"hour": 10, "minute": 14, "second": 26}
